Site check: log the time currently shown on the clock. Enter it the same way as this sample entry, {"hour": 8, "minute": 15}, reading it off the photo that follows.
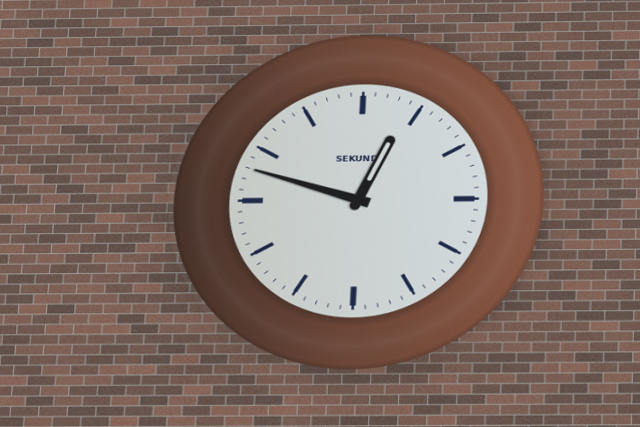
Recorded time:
{"hour": 12, "minute": 48}
